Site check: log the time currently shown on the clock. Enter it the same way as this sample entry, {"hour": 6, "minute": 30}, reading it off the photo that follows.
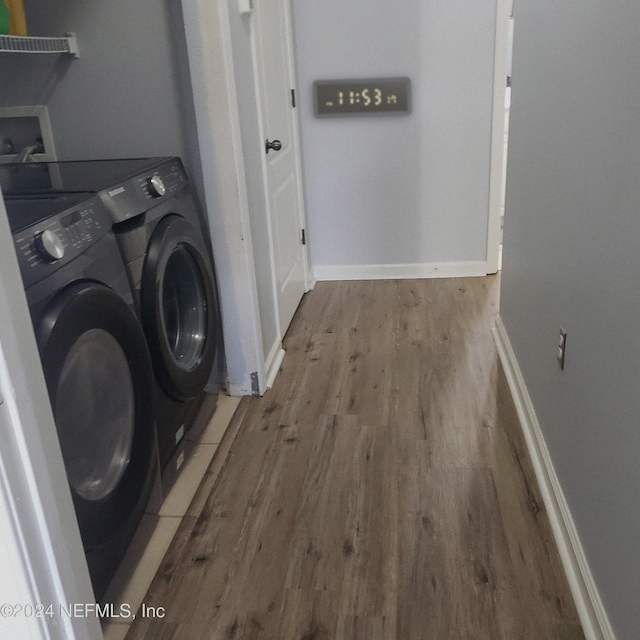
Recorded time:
{"hour": 11, "minute": 53}
